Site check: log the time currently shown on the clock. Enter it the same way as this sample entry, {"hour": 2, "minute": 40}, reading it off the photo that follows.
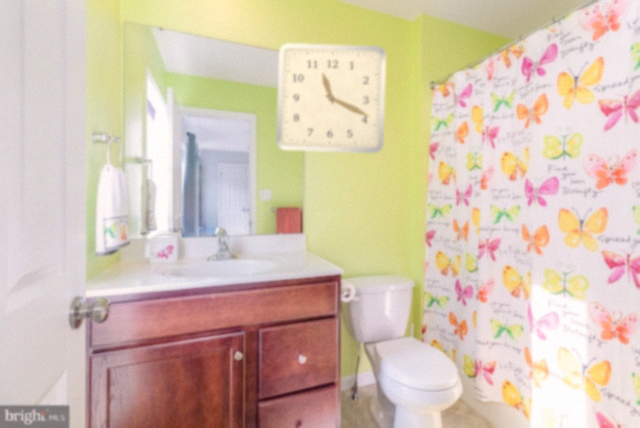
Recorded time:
{"hour": 11, "minute": 19}
